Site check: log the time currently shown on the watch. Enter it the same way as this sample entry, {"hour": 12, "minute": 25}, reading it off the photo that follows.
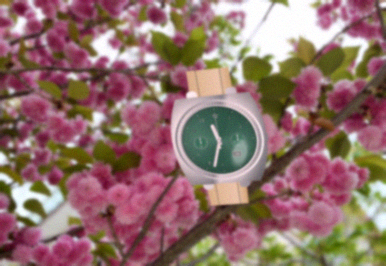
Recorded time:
{"hour": 11, "minute": 33}
